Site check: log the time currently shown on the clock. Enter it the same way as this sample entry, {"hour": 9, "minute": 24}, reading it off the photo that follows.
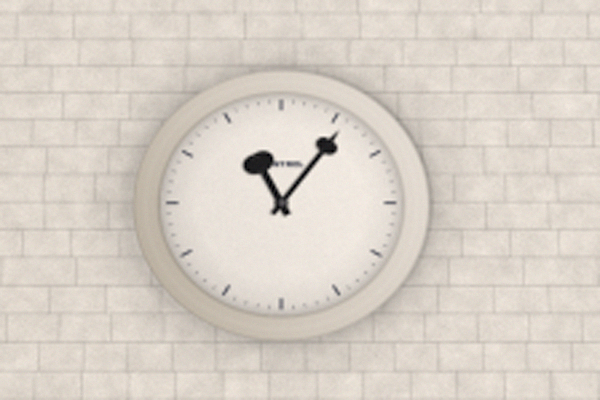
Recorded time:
{"hour": 11, "minute": 6}
